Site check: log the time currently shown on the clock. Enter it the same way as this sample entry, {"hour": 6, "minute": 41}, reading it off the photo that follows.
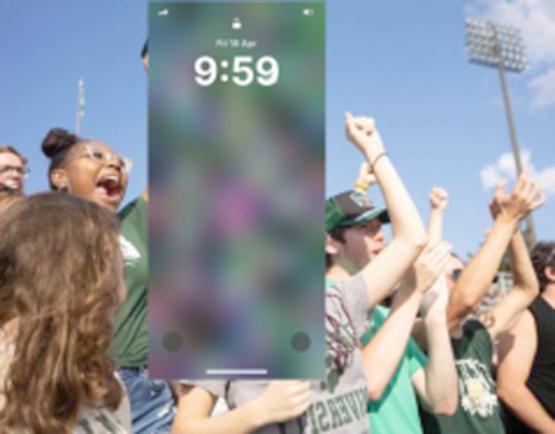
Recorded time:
{"hour": 9, "minute": 59}
